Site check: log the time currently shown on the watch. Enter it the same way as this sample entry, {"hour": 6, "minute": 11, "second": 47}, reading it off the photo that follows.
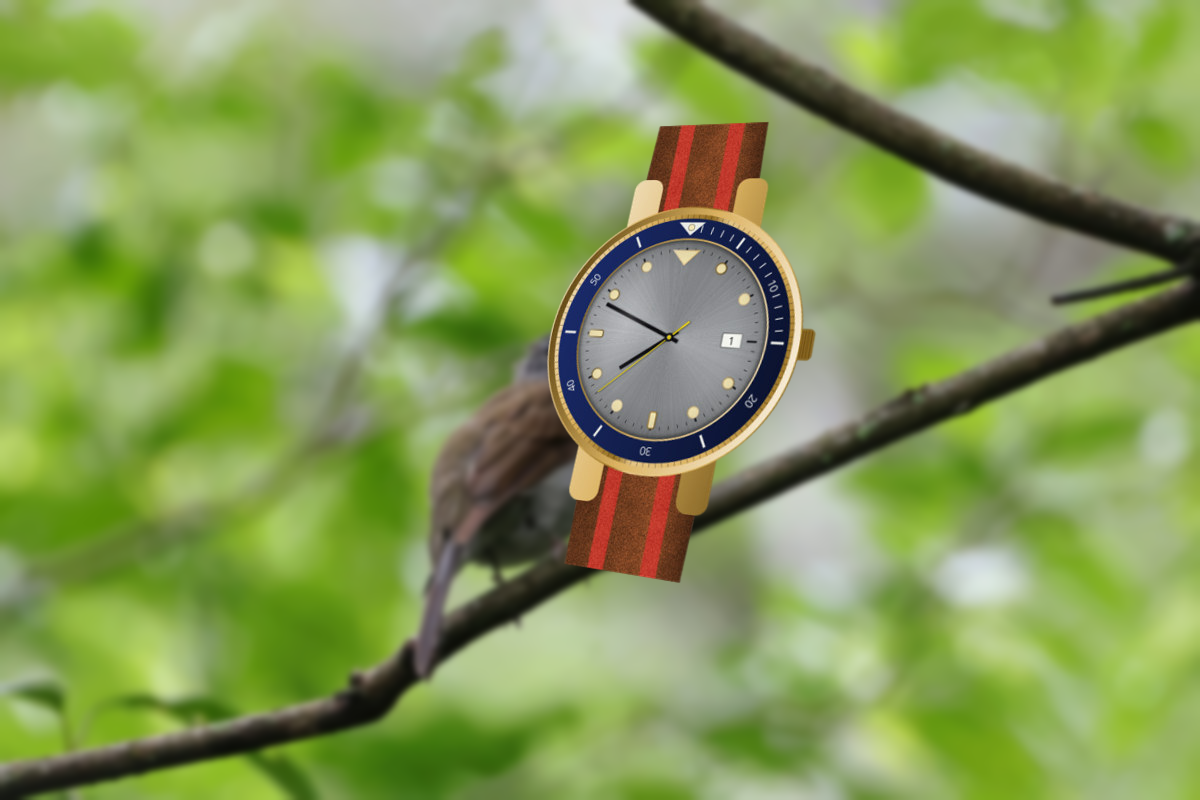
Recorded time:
{"hour": 7, "minute": 48, "second": 38}
